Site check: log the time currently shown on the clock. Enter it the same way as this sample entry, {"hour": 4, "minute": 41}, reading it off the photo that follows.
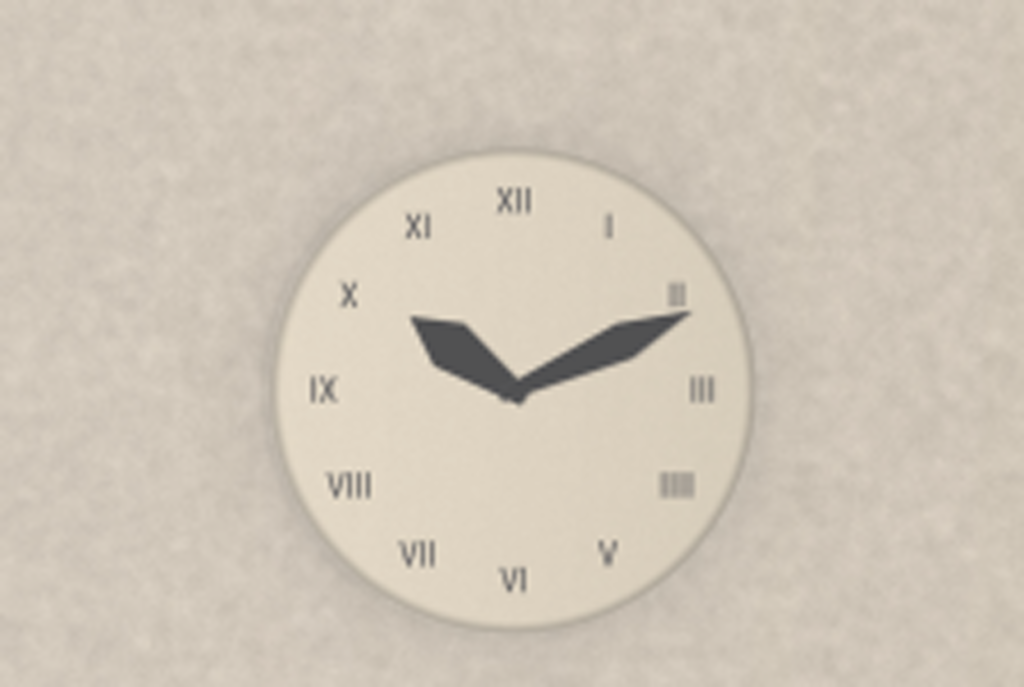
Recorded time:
{"hour": 10, "minute": 11}
